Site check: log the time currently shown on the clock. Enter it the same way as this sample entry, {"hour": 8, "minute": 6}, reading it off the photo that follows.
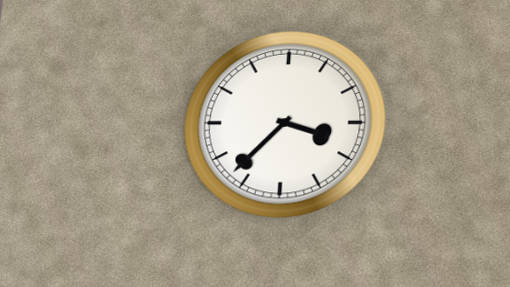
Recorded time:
{"hour": 3, "minute": 37}
